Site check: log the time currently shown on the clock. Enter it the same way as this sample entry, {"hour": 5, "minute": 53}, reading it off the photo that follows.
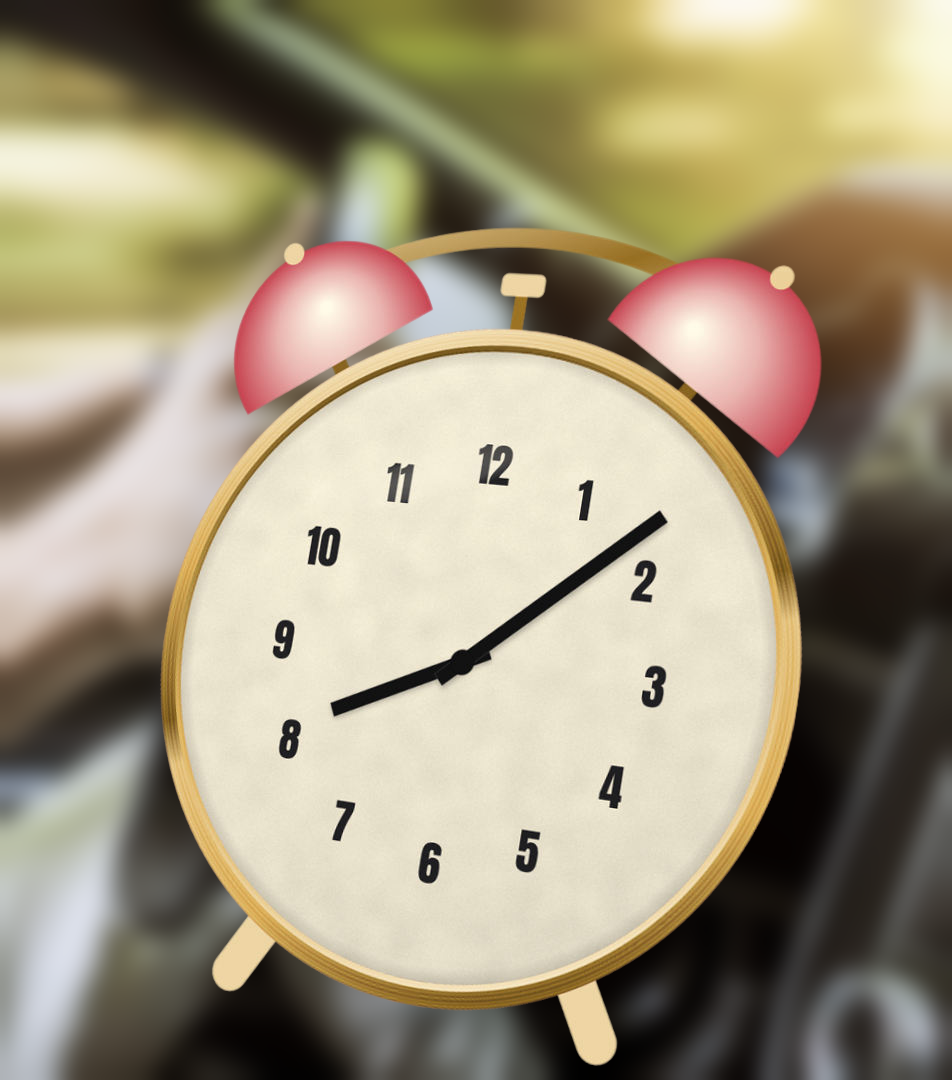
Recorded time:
{"hour": 8, "minute": 8}
